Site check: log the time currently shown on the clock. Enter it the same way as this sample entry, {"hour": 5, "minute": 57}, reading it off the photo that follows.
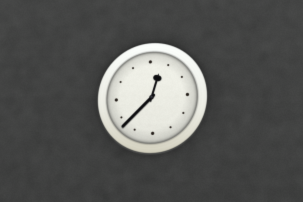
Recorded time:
{"hour": 12, "minute": 38}
